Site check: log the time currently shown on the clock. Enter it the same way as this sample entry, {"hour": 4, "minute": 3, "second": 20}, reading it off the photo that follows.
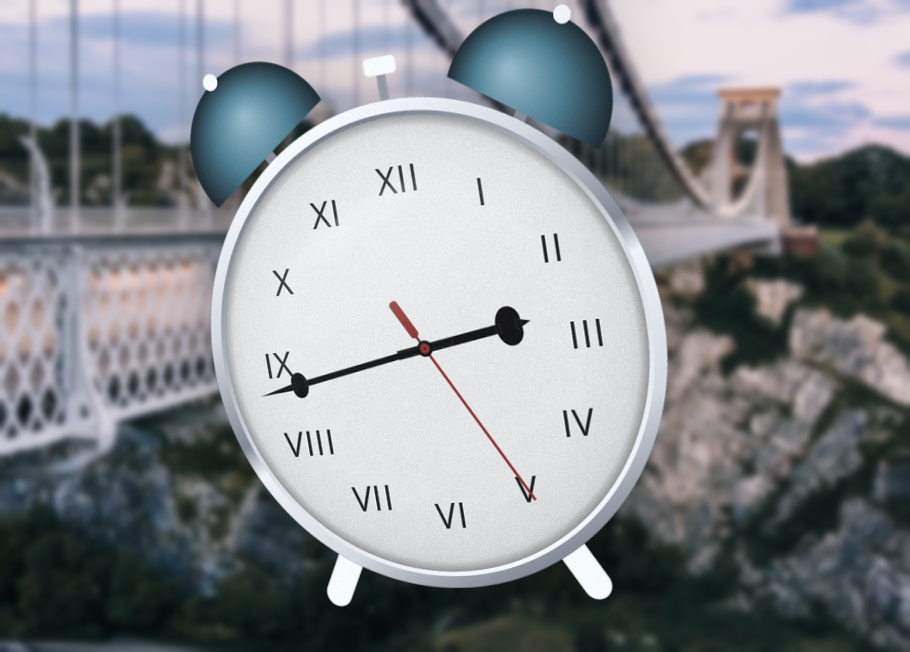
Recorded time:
{"hour": 2, "minute": 43, "second": 25}
